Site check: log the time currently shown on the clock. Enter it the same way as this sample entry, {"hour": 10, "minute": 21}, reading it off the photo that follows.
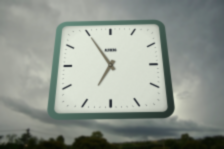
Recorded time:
{"hour": 6, "minute": 55}
